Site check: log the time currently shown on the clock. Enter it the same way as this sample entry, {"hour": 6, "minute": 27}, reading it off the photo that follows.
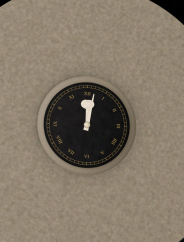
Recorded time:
{"hour": 12, "minute": 2}
